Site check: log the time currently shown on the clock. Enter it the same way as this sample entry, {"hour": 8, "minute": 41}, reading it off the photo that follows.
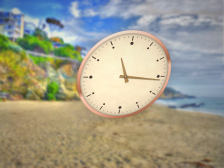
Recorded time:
{"hour": 11, "minute": 16}
